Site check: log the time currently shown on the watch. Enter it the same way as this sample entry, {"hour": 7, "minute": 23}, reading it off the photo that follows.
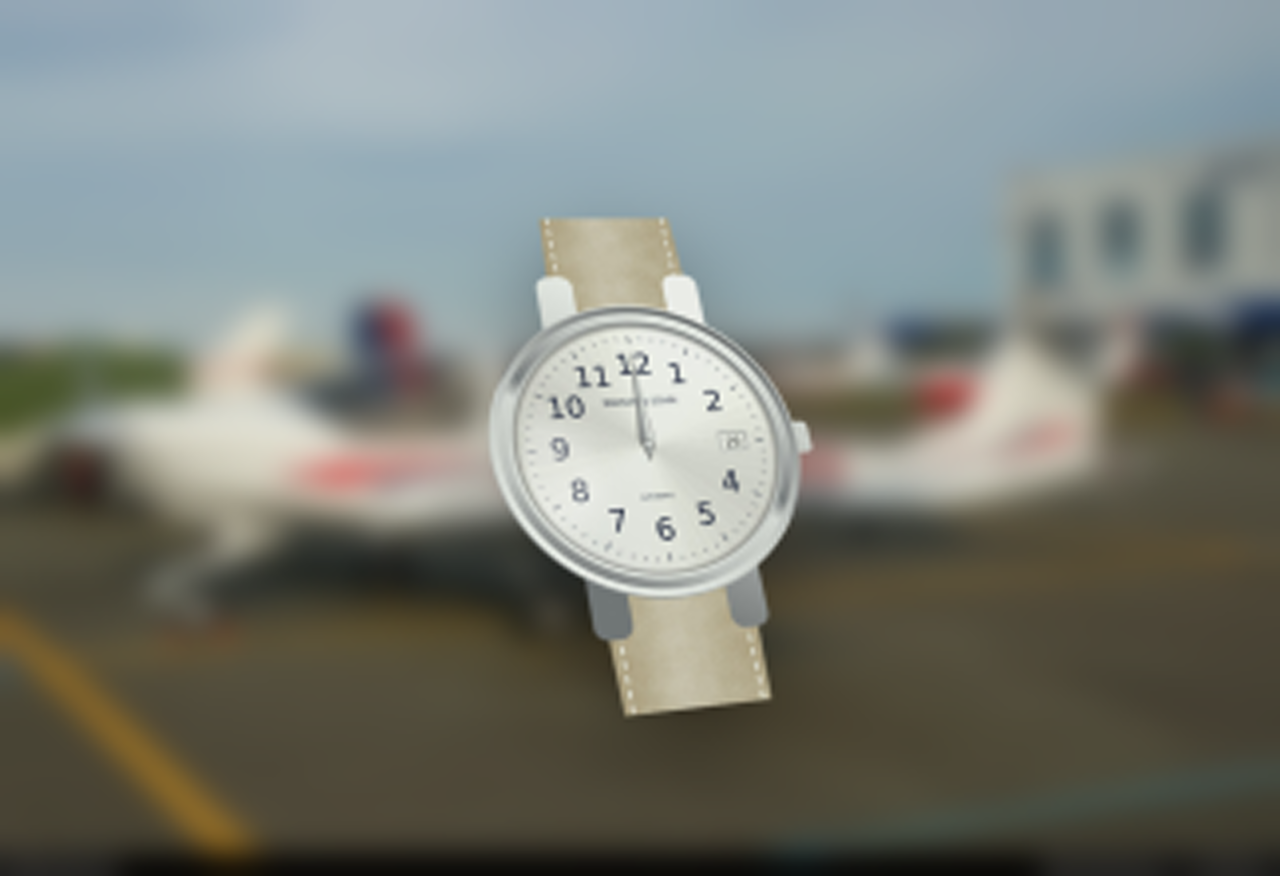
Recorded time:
{"hour": 12, "minute": 0}
